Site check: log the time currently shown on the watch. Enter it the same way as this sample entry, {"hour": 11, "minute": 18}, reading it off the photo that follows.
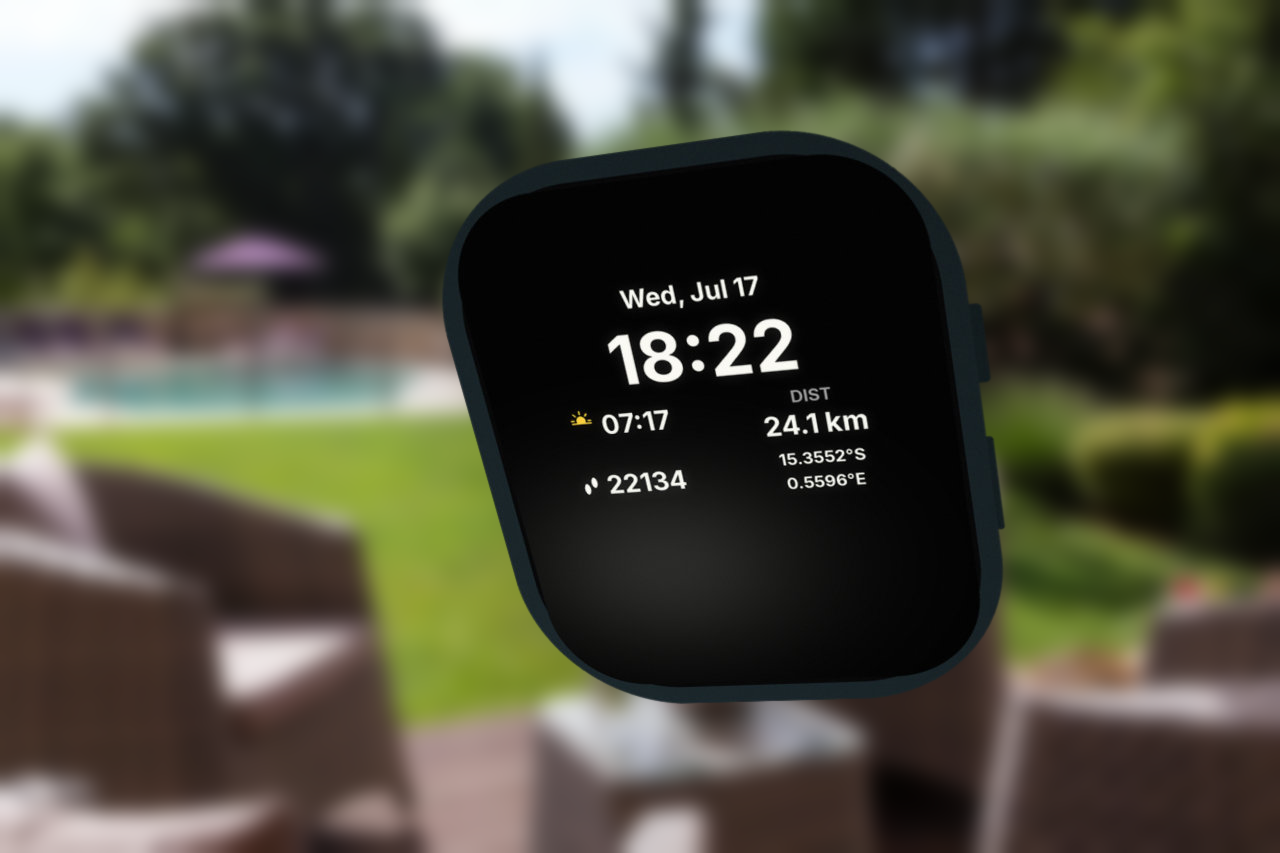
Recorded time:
{"hour": 18, "minute": 22}
